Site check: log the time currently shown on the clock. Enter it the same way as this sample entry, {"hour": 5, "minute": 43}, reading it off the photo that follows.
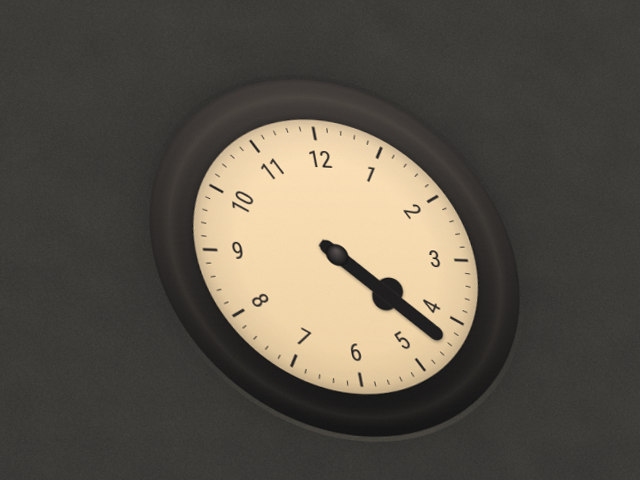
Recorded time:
{"hour": 4, "minute": 22}
